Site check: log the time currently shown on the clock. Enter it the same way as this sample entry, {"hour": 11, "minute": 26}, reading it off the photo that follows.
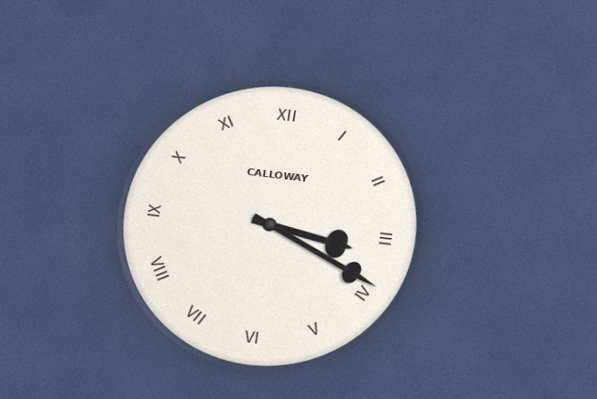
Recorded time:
{"hour": 3, "minute": 19}
